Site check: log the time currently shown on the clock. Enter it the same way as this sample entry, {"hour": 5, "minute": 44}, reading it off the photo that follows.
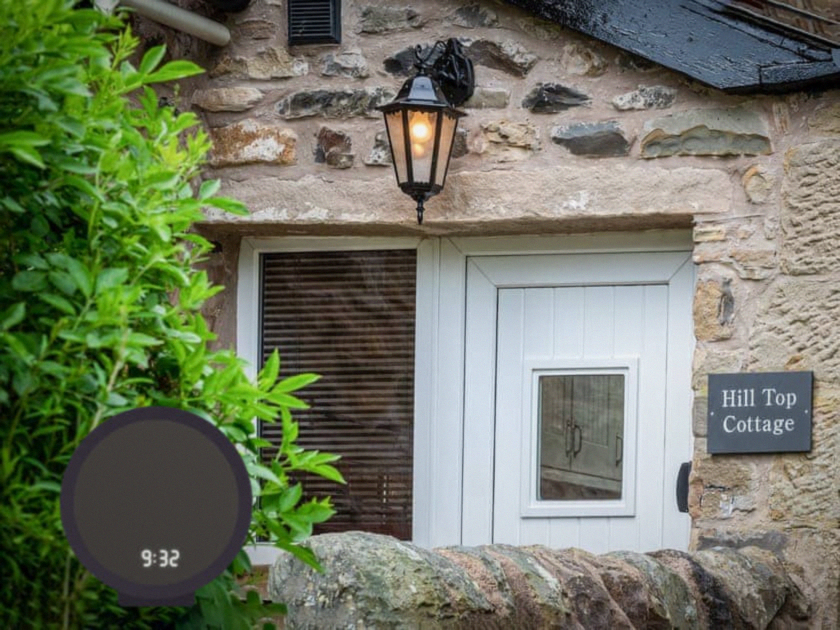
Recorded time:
{"hour": 9, "minute": 32}
